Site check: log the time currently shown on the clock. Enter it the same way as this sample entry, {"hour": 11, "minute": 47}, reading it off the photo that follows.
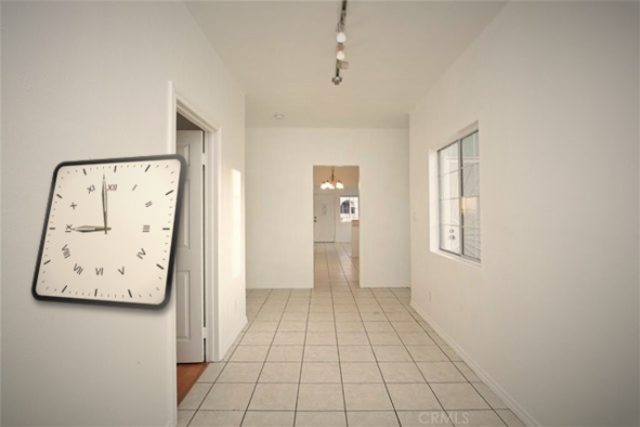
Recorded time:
{"hour": 8, "minute": 58}
